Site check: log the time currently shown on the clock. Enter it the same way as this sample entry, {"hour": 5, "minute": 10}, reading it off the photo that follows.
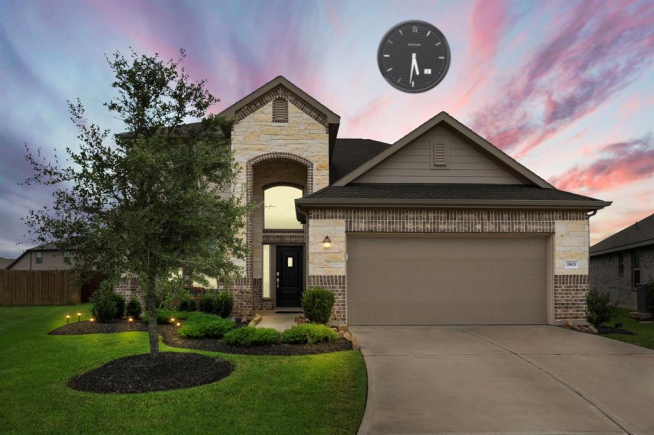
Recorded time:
{"hour": 5, "minute": 31}
